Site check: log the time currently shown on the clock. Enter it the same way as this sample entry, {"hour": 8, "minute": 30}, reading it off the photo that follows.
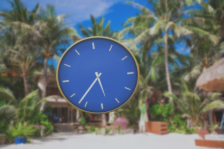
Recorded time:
{"hour": 5, "minute": 37}
